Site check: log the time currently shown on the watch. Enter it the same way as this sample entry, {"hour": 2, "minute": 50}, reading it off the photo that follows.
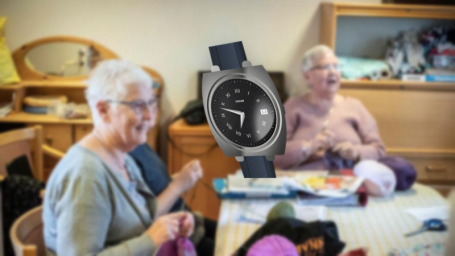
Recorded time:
{"hour": 6, "minute": 48}
